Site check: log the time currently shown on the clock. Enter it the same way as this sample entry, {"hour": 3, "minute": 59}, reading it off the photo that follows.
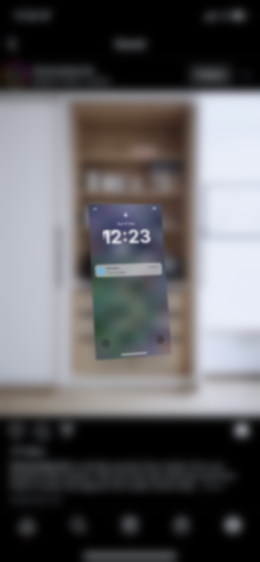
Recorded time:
{"hour": 12, "minute": 23}
